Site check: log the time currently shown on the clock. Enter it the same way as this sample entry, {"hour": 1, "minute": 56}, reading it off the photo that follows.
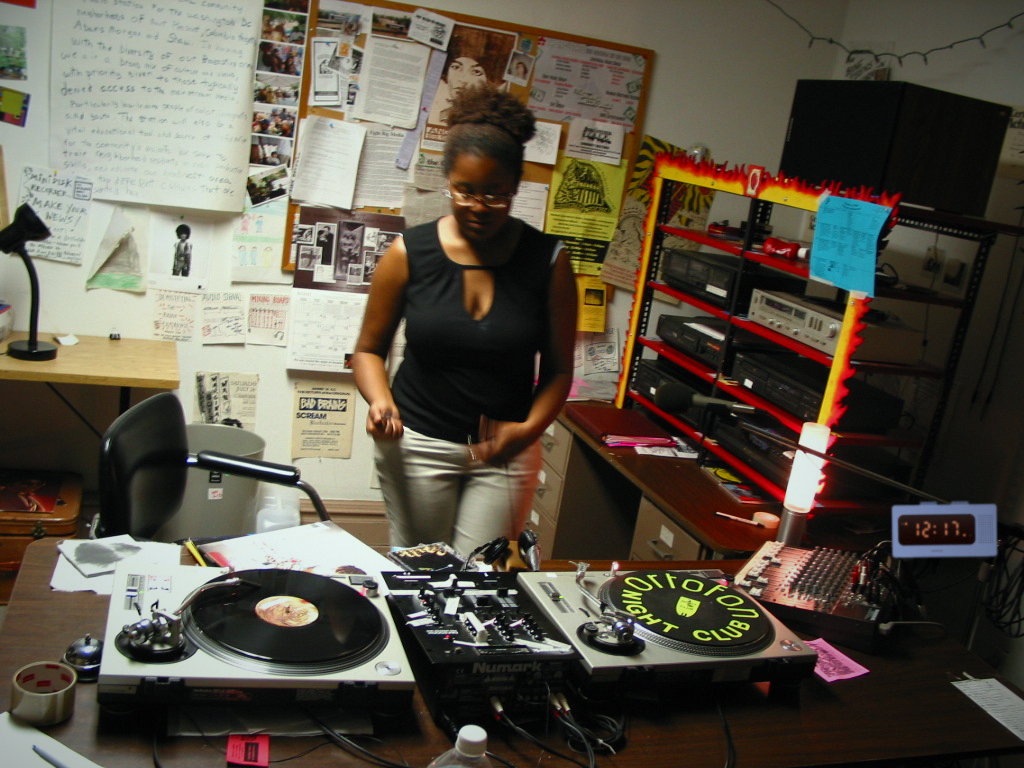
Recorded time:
{"hour": 12, "minute": 17}
